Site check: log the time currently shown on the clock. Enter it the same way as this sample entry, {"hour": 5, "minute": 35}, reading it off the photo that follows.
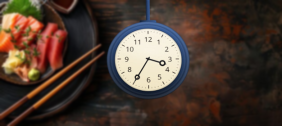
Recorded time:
{"hour": 3, "minute": 35}
